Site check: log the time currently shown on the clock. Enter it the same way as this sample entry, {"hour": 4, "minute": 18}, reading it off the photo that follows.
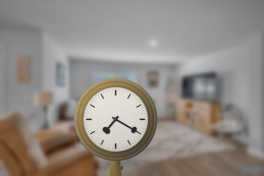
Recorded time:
{"hour": 7, "minute": 20}
